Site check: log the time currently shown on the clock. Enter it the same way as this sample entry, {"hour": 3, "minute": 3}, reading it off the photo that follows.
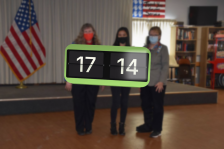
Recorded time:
{"hour": 17, "minute": 14}
